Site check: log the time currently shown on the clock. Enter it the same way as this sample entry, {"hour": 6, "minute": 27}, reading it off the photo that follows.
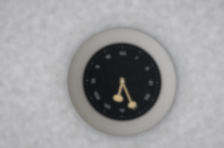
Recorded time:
{"hour": 6, "minute": 26}
